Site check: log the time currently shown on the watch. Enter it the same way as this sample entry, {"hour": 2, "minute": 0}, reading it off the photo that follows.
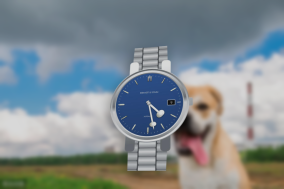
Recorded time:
{"hour": 4, "minute": 28}
